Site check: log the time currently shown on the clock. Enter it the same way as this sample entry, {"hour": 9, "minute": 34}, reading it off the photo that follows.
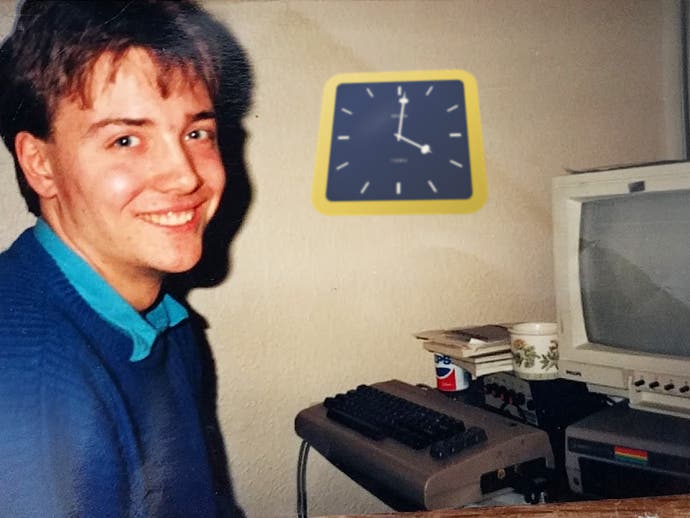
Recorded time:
{"hour": 4, "minute": 1}
